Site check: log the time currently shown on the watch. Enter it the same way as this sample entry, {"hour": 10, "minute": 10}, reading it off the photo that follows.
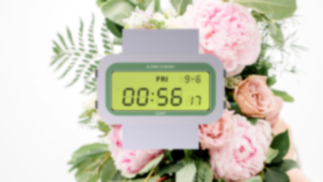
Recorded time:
{"hour": 0, "minute": 56}
